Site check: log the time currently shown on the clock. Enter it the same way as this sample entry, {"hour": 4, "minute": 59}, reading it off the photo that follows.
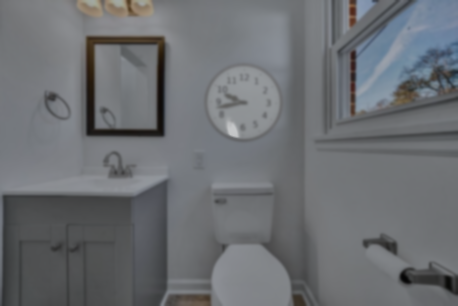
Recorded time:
{"hour": 9, "minute": 43}
